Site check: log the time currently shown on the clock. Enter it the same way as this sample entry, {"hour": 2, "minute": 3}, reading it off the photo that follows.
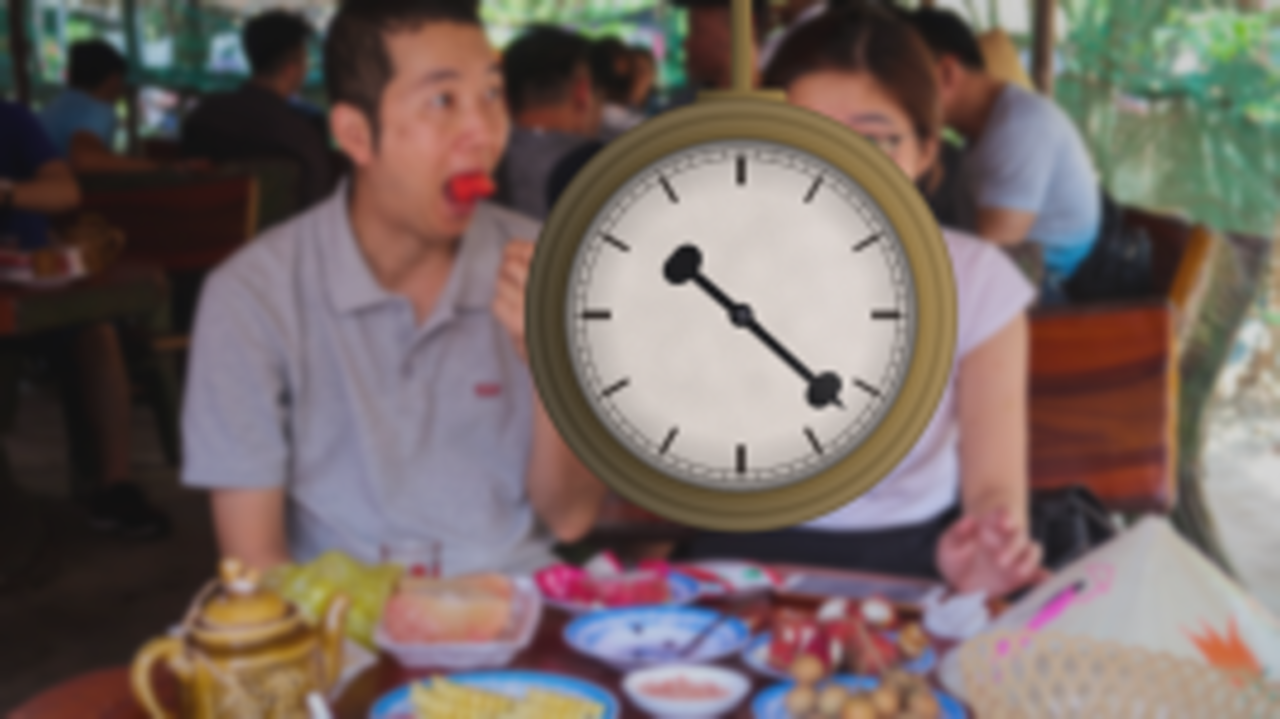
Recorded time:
{"hour": 10, "minute": 22}
